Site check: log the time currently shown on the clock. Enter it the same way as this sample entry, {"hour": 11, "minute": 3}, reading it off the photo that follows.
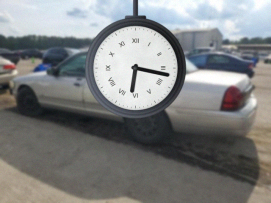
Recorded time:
{"hour": 6, "minute": 17}
